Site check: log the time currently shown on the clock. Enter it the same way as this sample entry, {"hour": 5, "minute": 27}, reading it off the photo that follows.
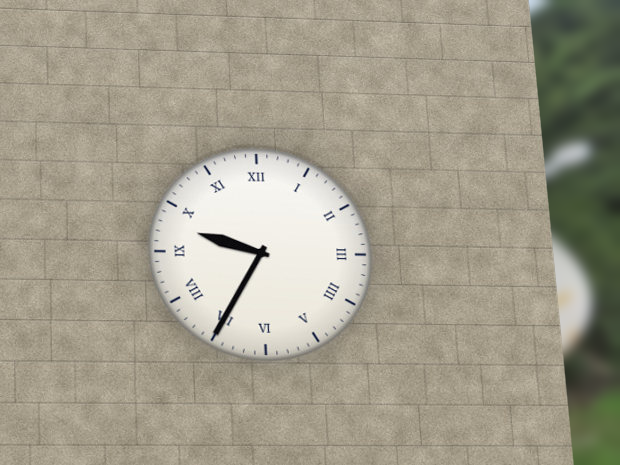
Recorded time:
{"hour": 9, "minute": 35}
